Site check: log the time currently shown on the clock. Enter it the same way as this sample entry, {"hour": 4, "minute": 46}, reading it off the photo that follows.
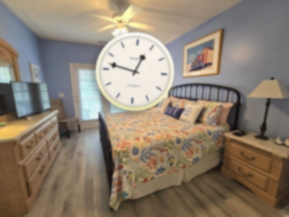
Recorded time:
{"hour": 12, "minute": 47}
